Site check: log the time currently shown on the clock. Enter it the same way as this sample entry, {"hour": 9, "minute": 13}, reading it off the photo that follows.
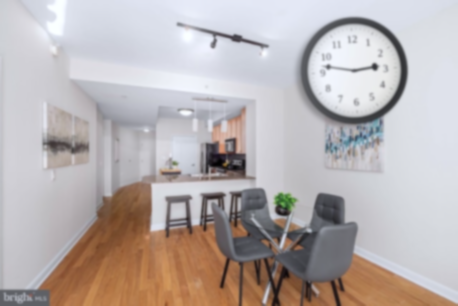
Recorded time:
{"hour": 2, "minute": 47}
